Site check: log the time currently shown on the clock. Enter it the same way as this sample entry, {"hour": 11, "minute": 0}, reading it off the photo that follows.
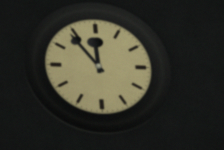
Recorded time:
{"hour": 11, "minute": 54}
